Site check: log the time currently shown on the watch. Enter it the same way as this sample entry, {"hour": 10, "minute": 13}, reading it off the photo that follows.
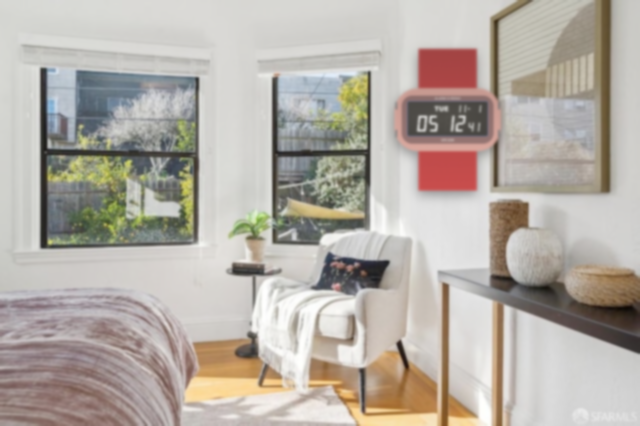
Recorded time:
{"hour": 5, "minute": 12}
